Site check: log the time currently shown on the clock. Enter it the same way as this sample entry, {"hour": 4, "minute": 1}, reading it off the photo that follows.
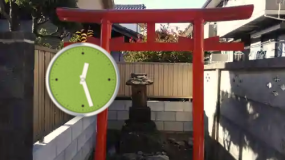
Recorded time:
{"hour": 12, "minute": 27}
